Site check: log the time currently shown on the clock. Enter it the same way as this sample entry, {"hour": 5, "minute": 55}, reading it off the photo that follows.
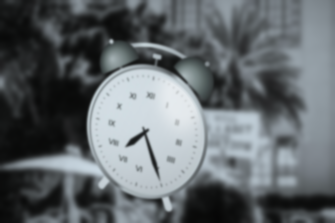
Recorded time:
{"hour": 7, "minute": 25}
